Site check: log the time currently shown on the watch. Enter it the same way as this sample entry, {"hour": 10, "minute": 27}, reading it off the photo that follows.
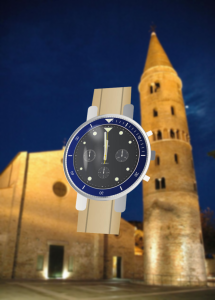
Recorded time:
{"hour": 11, "minute": 59}
